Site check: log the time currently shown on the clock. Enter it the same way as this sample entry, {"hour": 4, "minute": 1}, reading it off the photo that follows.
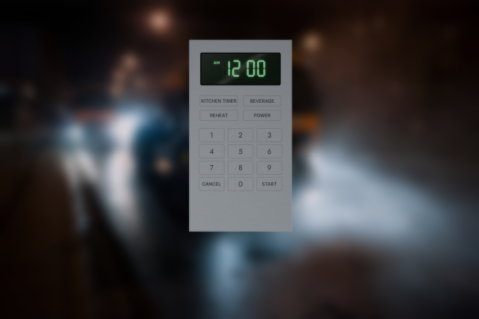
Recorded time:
{"hour": 12, "minute": 0}
